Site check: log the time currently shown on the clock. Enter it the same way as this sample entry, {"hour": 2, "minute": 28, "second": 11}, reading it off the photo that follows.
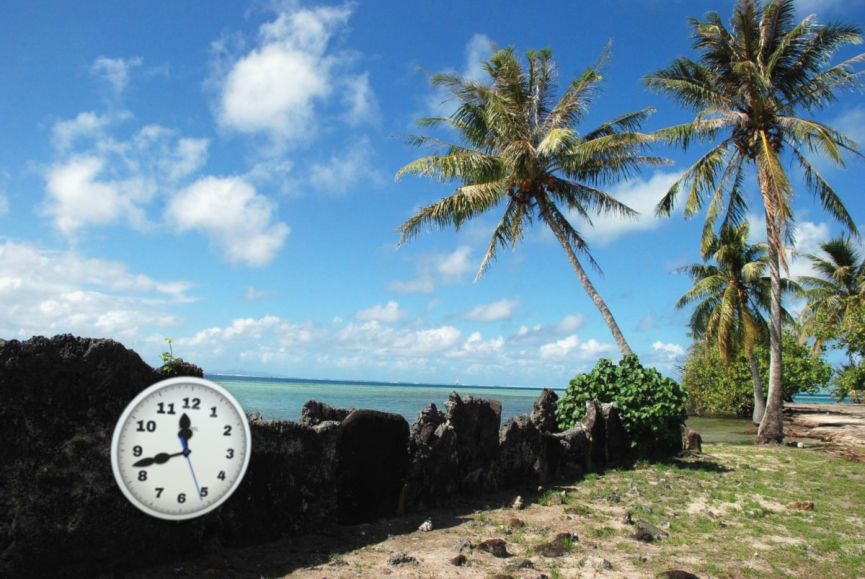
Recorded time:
{"hour": 11, "minute": 42, "second": 26}
